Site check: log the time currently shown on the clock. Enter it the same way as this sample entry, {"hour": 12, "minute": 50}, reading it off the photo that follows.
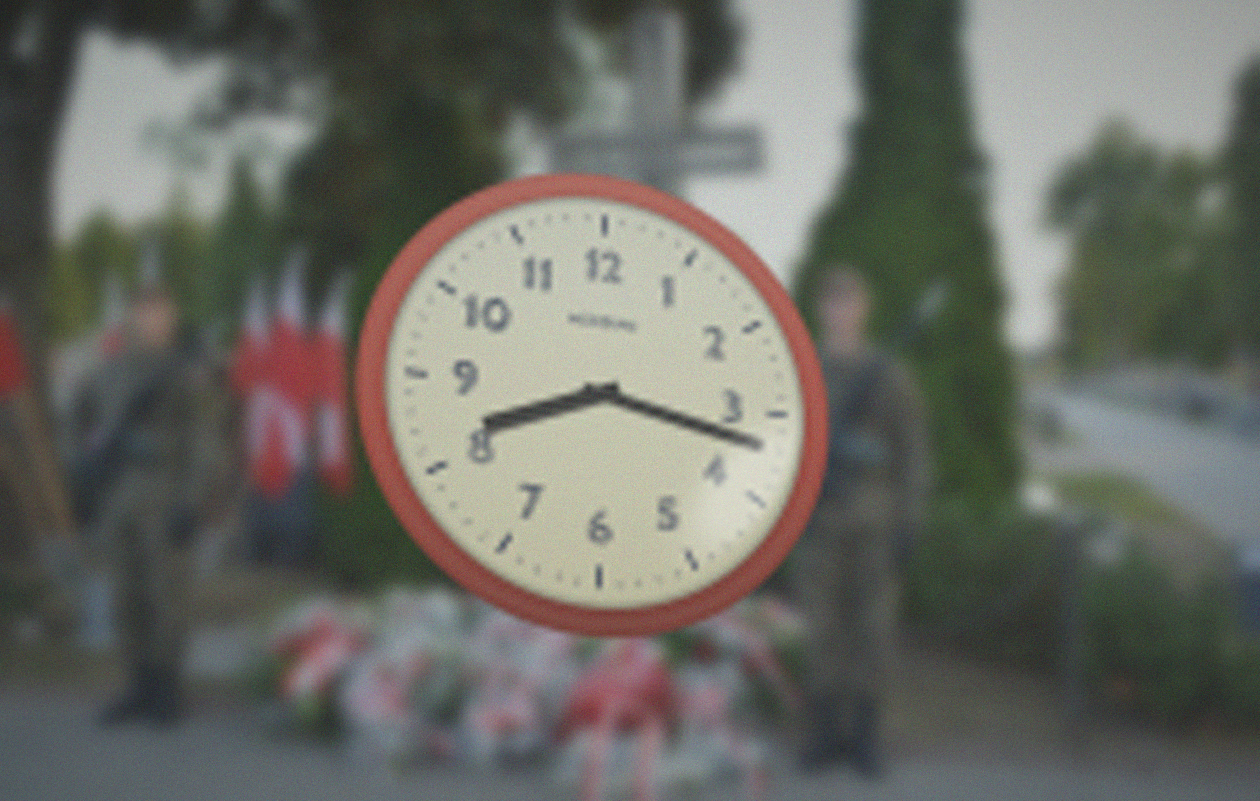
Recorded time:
{"hour": 8, "minute": 17}
